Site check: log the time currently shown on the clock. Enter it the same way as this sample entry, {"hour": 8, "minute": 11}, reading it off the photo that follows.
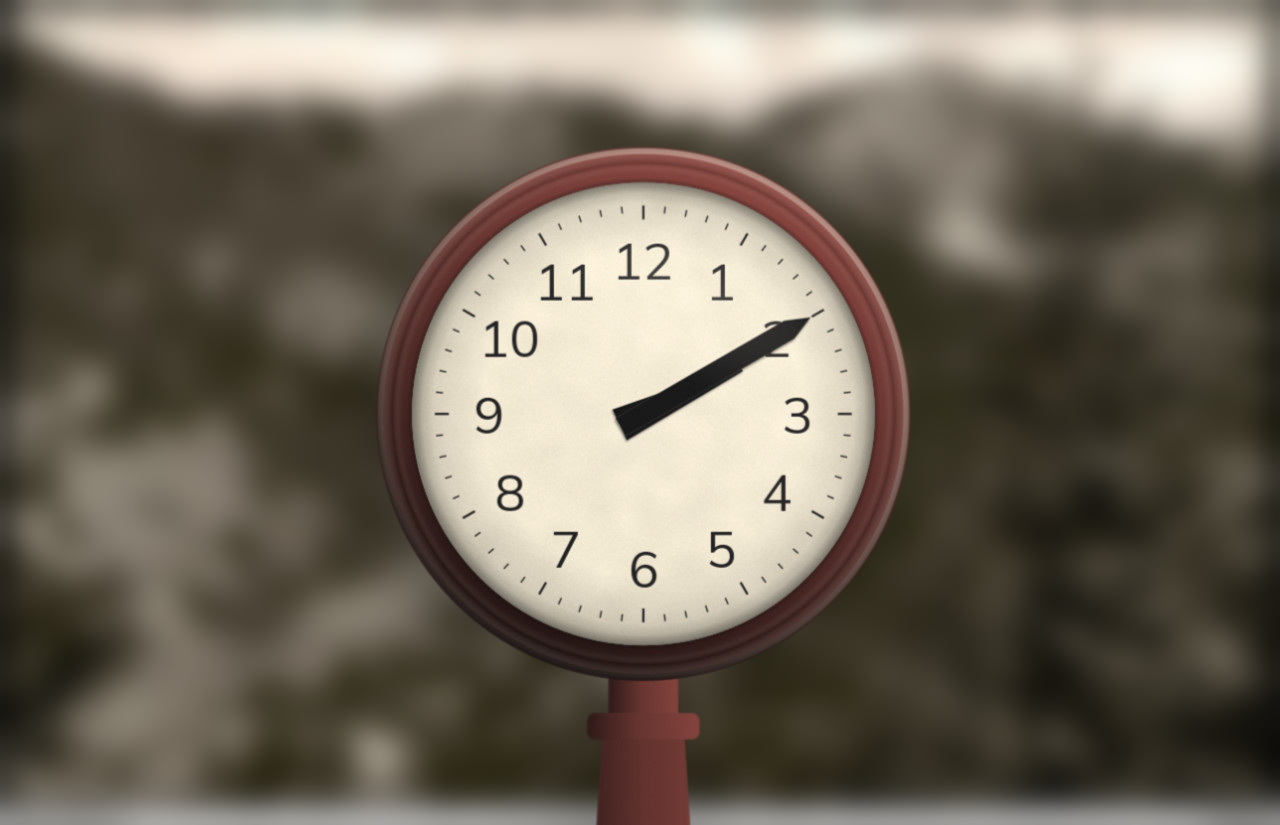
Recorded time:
{"hour": 2, "minute": 10}
